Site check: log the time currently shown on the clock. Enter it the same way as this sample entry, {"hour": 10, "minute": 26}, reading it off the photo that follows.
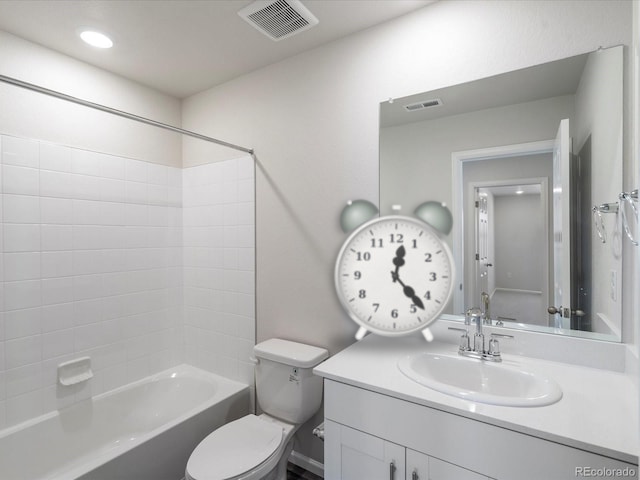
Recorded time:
{"hour": 12, "minute": 23}
